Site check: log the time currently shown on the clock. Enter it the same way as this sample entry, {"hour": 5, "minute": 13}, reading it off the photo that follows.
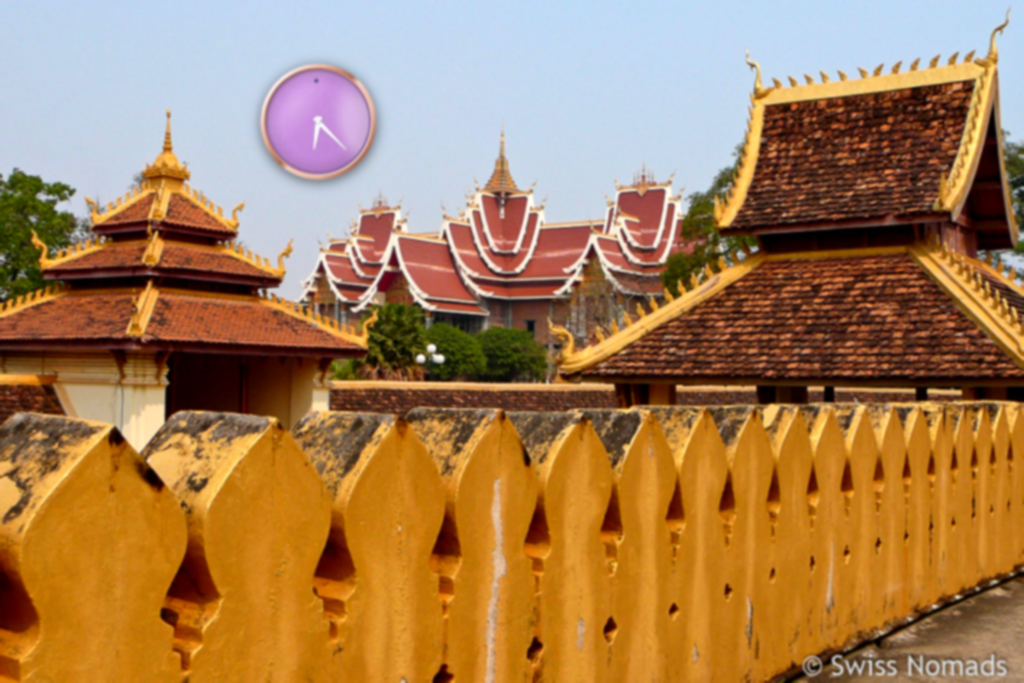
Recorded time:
{"hour": 6, "minute": 23}
